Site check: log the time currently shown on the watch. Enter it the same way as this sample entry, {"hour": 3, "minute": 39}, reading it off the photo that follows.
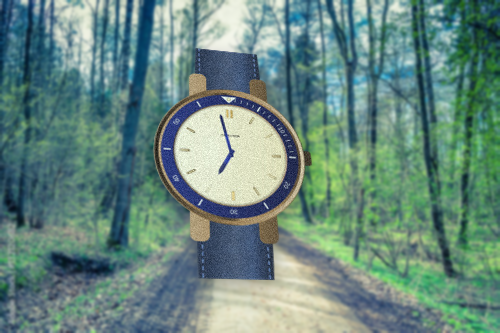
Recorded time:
{"hour": 6, "minute": 58}
